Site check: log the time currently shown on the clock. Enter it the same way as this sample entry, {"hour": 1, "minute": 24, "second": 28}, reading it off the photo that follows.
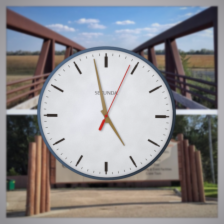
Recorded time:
{"hour": 4, "minute": 58, "second": 4}
